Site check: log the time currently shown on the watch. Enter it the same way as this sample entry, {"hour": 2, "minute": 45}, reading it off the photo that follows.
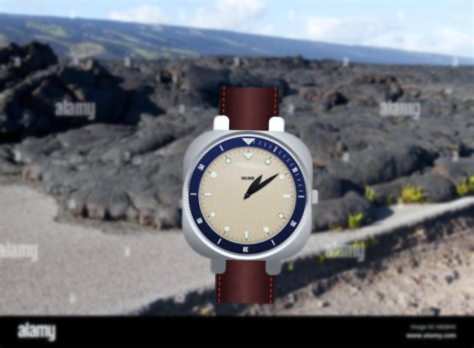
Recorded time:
{"hour": 1, "minute": 9}
